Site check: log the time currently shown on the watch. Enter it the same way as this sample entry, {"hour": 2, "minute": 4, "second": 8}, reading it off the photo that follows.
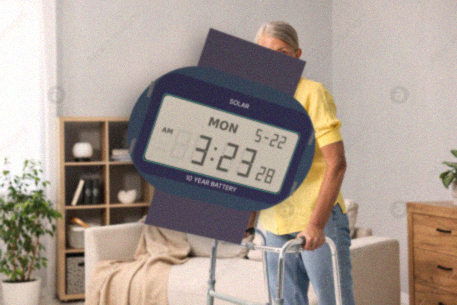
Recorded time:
{"hour": 3, "minute": 23, "second": 28}
